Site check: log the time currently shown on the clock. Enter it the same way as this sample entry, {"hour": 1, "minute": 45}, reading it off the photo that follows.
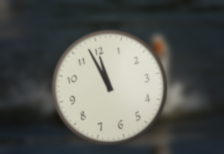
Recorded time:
{"hour": 11, "minute": 58}
